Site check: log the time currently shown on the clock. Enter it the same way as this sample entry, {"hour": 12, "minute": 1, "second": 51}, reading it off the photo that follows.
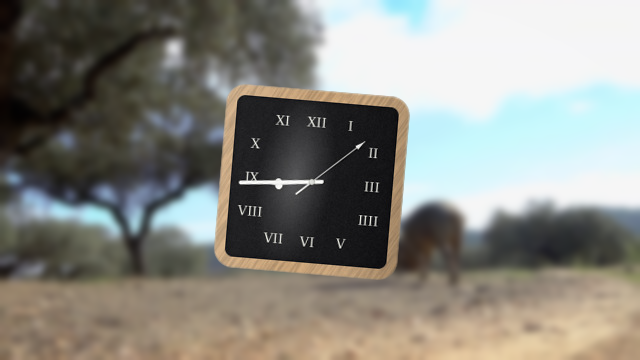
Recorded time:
{"hour": 8, "minute": 44, "second": 8}
